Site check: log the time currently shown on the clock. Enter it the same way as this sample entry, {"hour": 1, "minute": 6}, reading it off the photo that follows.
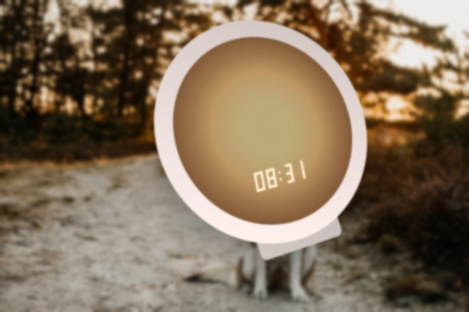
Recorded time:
{"hour": 8, "minute": 31}
